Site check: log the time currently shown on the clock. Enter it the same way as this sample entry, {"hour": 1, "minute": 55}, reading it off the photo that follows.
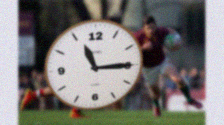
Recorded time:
{"hour": 11, "minute": 15}
